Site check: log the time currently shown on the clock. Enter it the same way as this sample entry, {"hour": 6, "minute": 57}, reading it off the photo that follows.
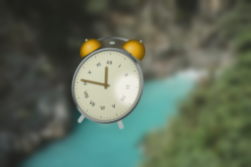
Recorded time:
{"hour": 11, "minute": 46}
